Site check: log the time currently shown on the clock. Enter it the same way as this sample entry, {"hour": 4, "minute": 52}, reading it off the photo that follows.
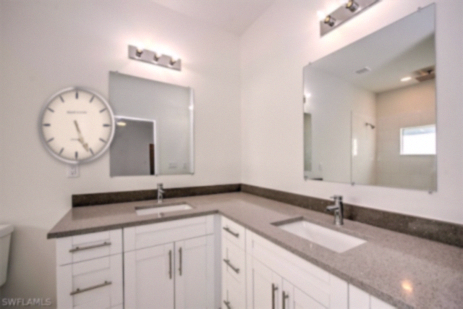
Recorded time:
{"hour": 5, "minute": 26}
